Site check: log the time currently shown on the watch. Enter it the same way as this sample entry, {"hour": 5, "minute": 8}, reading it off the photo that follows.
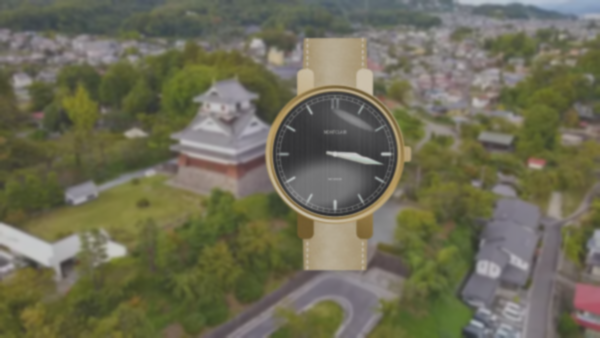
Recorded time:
{"hour": 3, "minute": 17}
